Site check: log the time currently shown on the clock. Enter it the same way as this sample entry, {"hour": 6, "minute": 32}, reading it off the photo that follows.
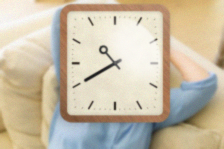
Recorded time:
{"hour": 10, "minute": 40}
